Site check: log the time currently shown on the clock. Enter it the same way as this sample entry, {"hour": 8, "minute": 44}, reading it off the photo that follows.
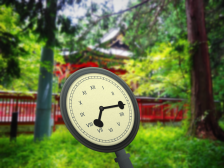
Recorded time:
{"hour": 7, "minute": 16}
